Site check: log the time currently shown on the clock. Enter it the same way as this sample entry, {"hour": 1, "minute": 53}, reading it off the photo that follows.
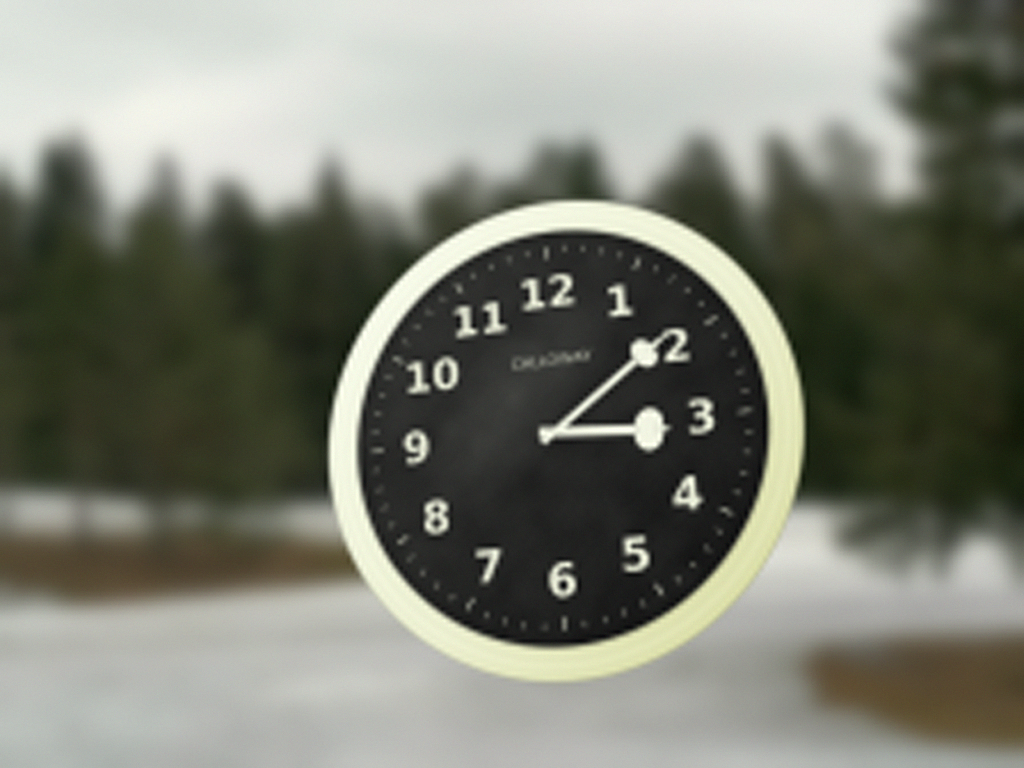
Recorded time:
{"hour": 3, "minute": 9}
